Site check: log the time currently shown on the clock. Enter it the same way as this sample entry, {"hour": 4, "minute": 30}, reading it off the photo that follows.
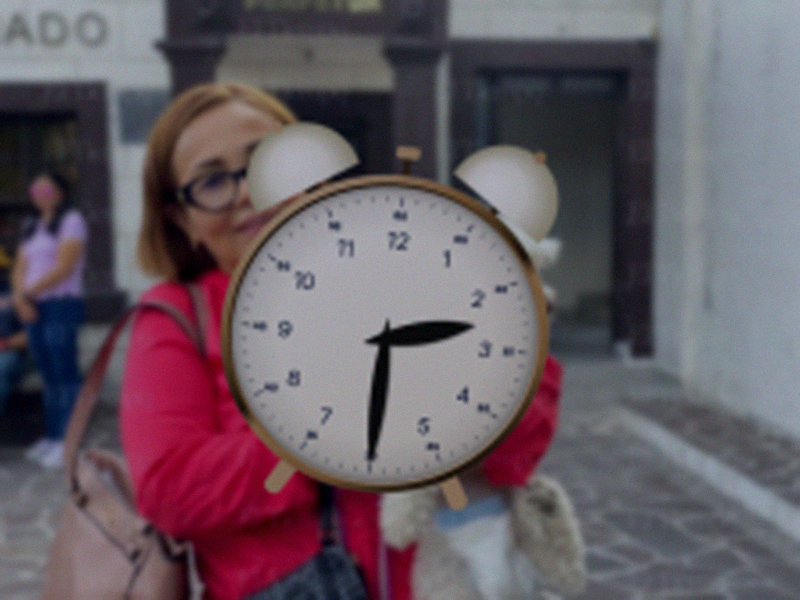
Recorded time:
{"hour": 2, "minute": 30}
